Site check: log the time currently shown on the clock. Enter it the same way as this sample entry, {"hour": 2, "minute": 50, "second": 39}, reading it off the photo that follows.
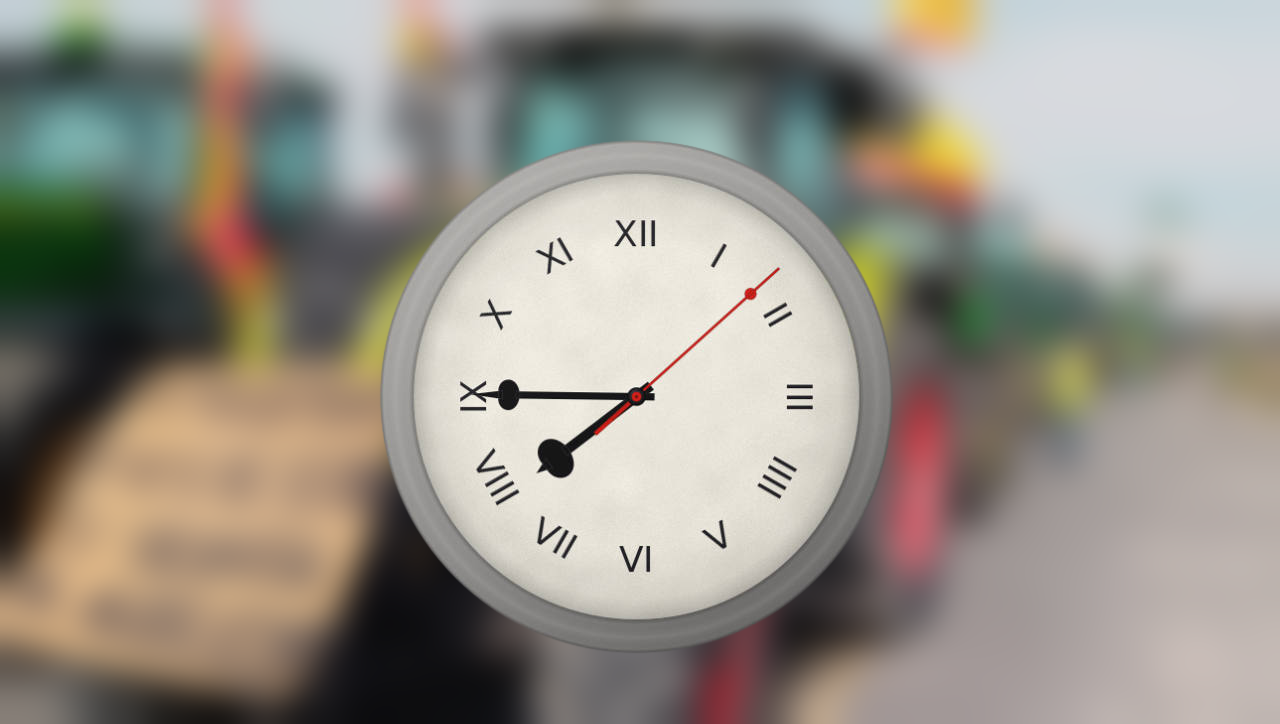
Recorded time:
{"hour": 7, "minute": 45, "second": 8}
